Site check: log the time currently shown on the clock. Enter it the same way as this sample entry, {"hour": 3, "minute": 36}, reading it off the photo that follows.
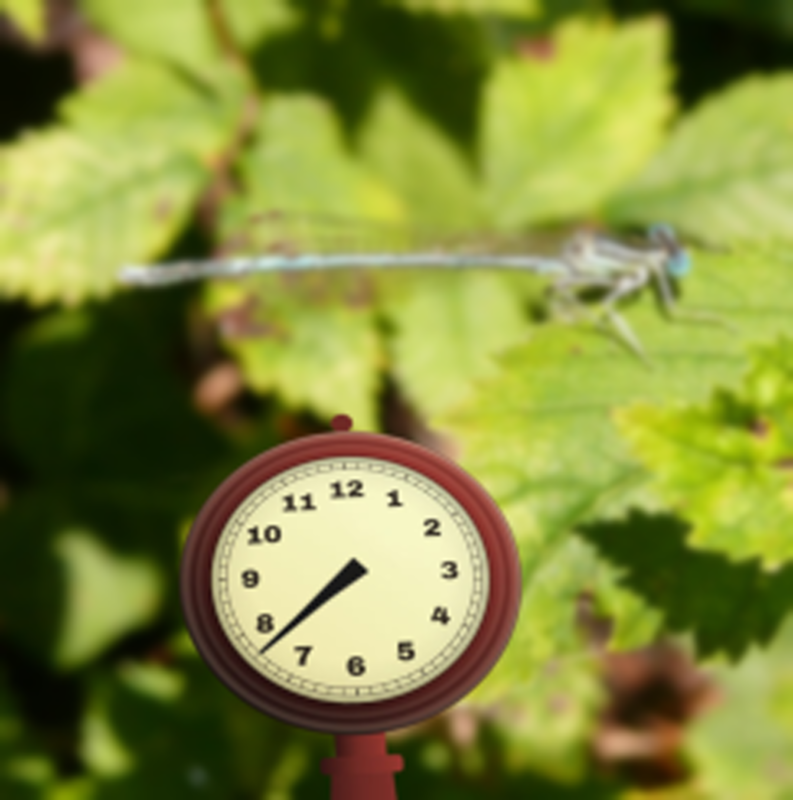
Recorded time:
{"hour": 7, "minute": 38}
